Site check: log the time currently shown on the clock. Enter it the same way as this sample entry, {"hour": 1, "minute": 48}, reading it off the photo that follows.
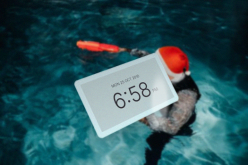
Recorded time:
{"hour": 6, "minute": 58}
